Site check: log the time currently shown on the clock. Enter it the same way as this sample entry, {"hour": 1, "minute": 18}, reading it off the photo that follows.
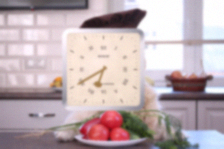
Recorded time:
{"hour": 6, "minute": 40}
